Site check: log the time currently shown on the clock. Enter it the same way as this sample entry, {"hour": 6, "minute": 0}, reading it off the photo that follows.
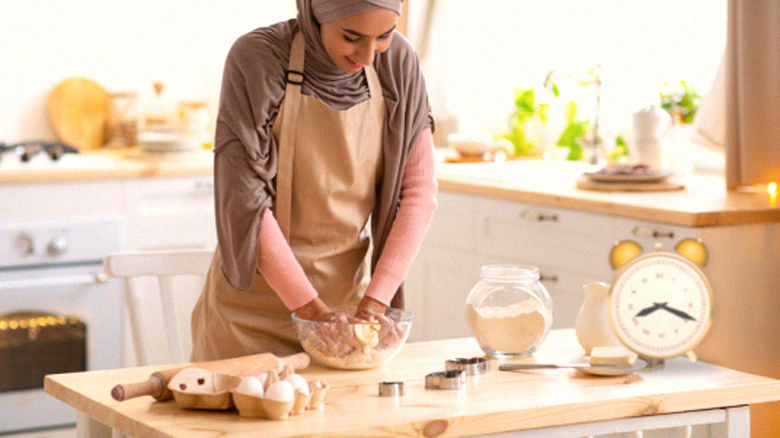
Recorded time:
{"hour": 8, "minute": 19}
